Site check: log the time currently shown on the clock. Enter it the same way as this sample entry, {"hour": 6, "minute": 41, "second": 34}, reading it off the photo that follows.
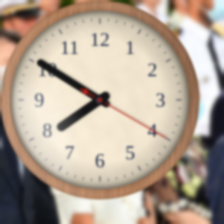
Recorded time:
{"hour": 7, "minute": 50, "second": 20}
